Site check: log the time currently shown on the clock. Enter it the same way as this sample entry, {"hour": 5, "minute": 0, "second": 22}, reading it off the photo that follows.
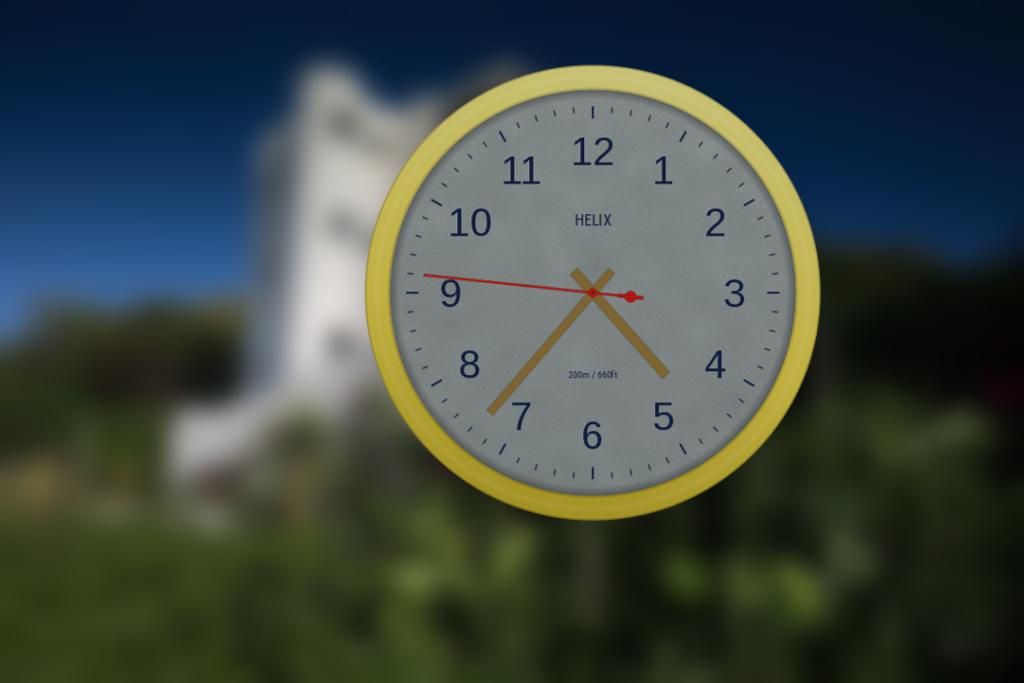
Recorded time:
{"hour": 4, "minute": 36, "second": 46}
